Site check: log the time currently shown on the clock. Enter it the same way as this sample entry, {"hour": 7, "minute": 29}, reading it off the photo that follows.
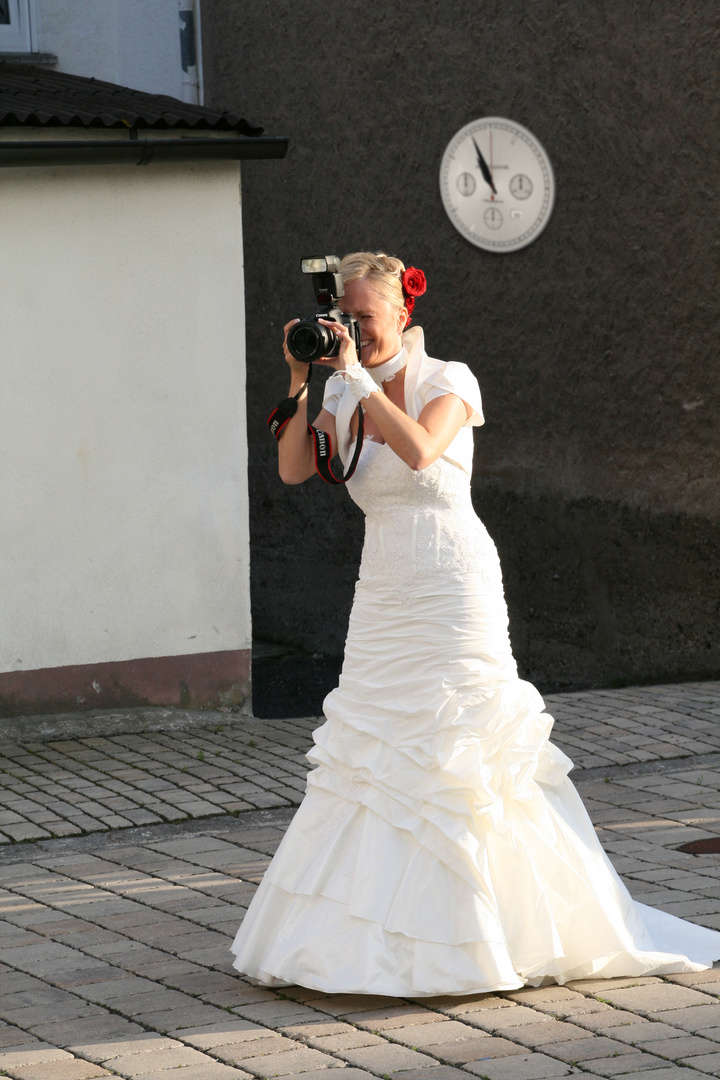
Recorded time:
{"hour": 10, "minute": 56}
